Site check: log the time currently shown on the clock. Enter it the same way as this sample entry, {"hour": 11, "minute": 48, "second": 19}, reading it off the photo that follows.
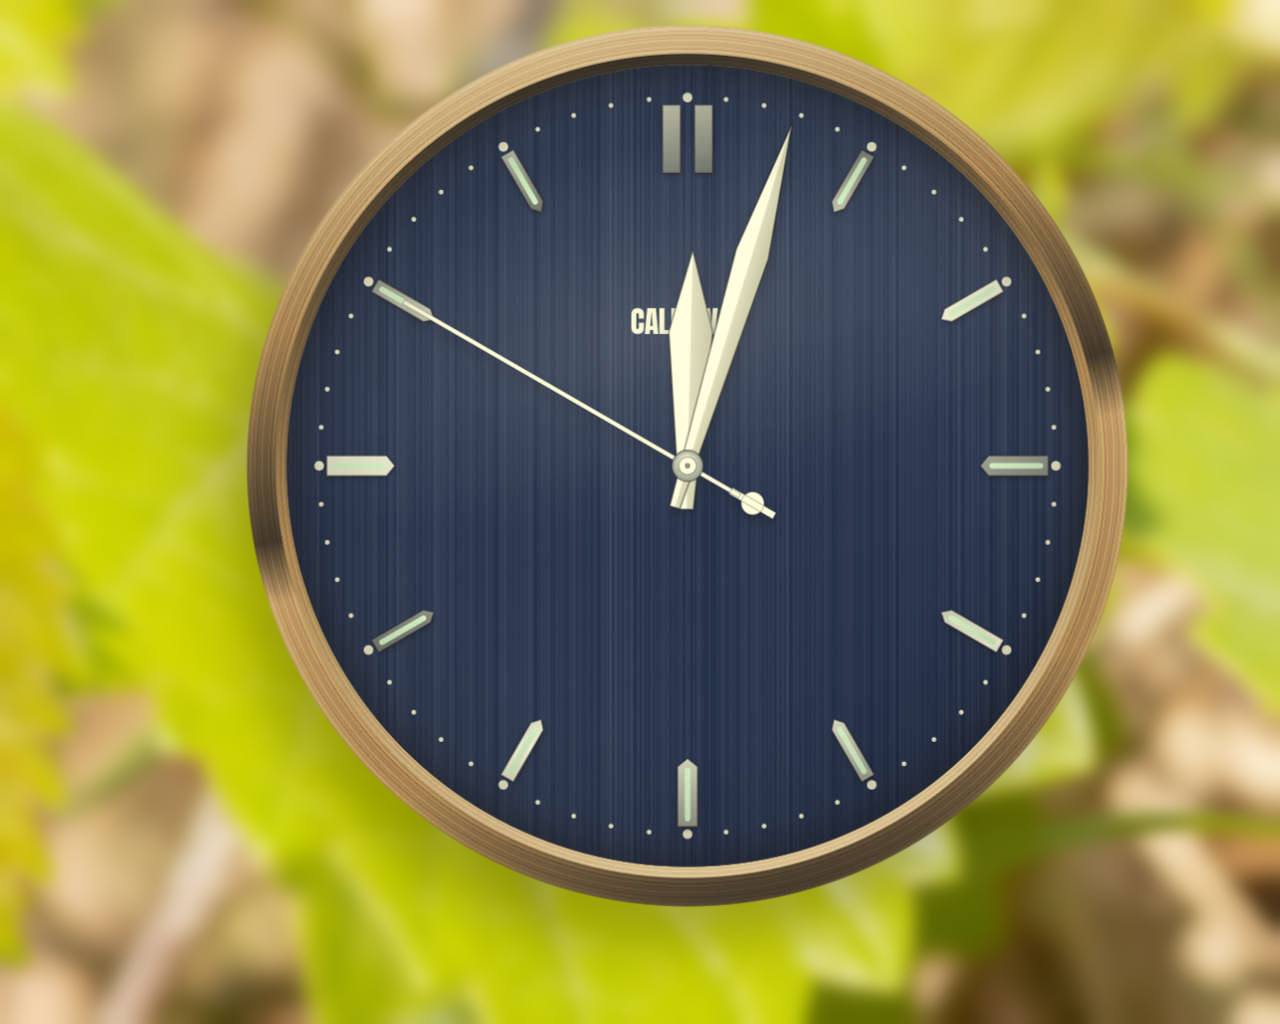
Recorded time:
{"hour": 12, "minute": 2, "second": 50}
